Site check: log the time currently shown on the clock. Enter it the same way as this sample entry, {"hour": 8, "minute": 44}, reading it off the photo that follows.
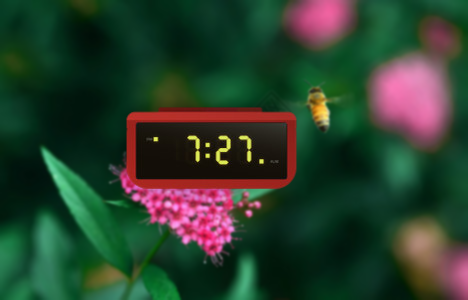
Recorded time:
{"hour": 7, "minute": 27}
